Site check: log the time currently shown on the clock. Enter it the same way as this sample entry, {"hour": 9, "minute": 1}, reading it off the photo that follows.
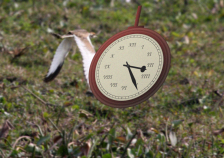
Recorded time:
{"hour": 3, "minute": 25}
